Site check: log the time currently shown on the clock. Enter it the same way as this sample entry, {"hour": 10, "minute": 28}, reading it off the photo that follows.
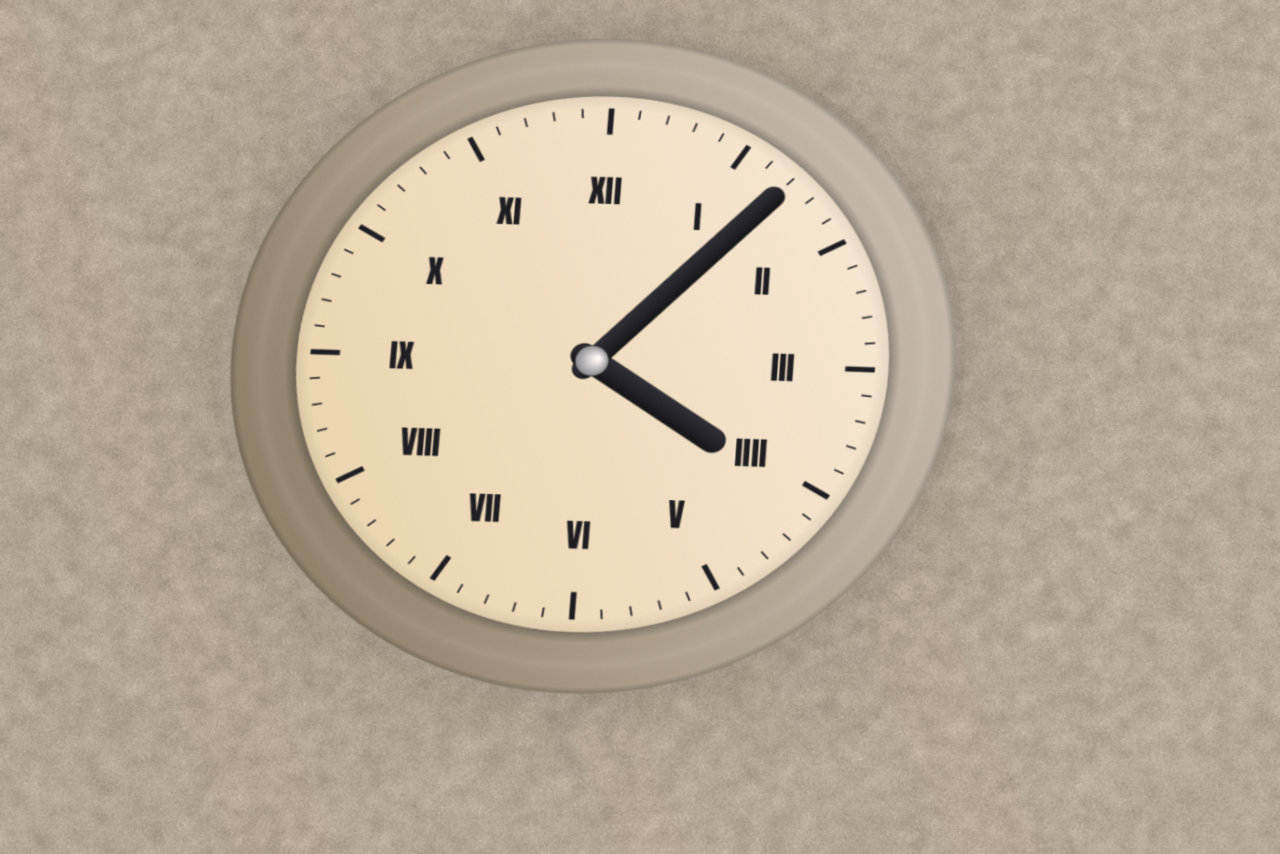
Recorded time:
{"hour": 4, "minute": 7}
